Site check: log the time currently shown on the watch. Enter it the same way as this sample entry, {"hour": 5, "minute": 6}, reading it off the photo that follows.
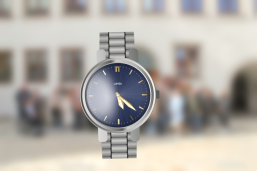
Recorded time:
{"hour": 5, "minute": 22}
